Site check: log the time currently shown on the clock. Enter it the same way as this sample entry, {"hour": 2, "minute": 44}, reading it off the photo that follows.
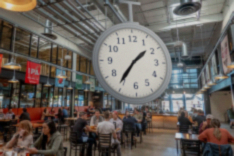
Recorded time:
{"hour": 1, "minute": 36}
